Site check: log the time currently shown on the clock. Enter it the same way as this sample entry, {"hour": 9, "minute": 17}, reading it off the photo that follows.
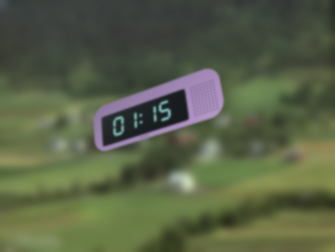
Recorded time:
{"hour": 1, "minute": 15}
